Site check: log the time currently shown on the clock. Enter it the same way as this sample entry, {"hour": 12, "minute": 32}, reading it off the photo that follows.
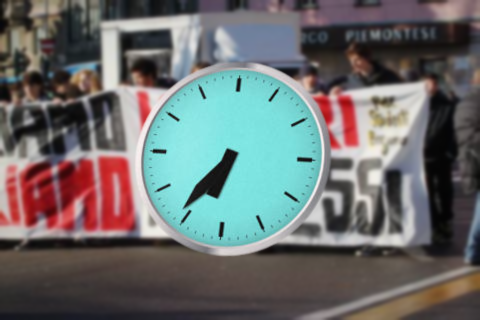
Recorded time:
{"hour": 6, "minute": 36}
